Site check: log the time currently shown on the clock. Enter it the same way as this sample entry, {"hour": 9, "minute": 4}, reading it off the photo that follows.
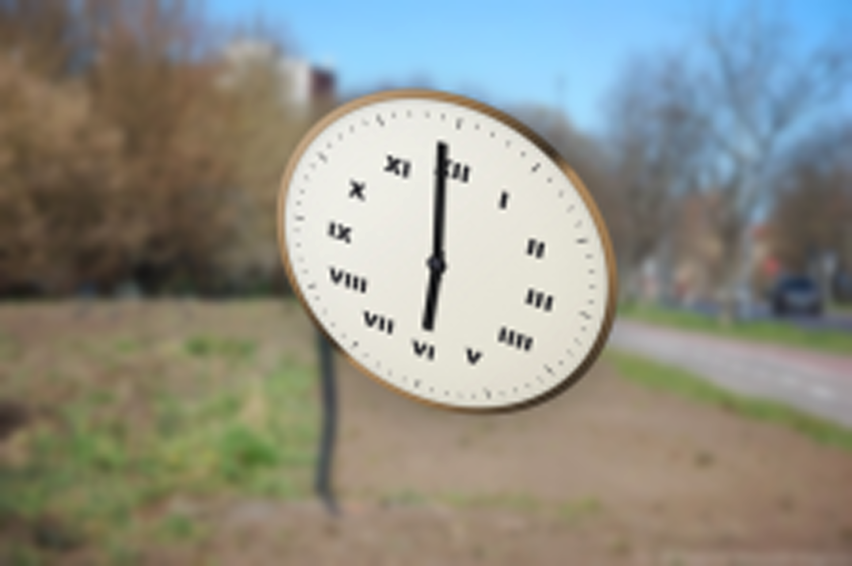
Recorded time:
{"hour": 5, "minute": 59}
